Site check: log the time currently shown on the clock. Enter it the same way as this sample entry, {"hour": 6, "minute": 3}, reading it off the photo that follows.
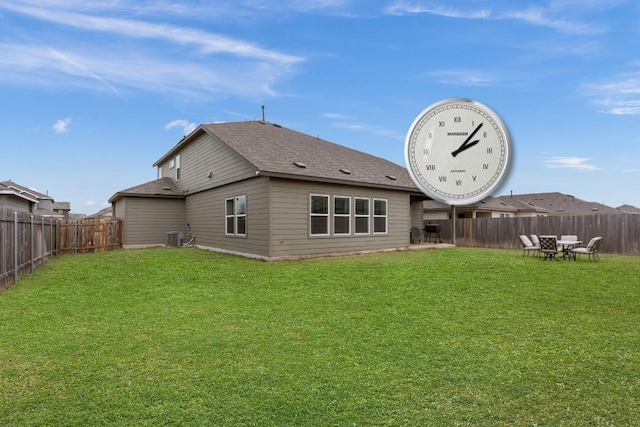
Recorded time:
{"hour": 2, "minute": 7}
